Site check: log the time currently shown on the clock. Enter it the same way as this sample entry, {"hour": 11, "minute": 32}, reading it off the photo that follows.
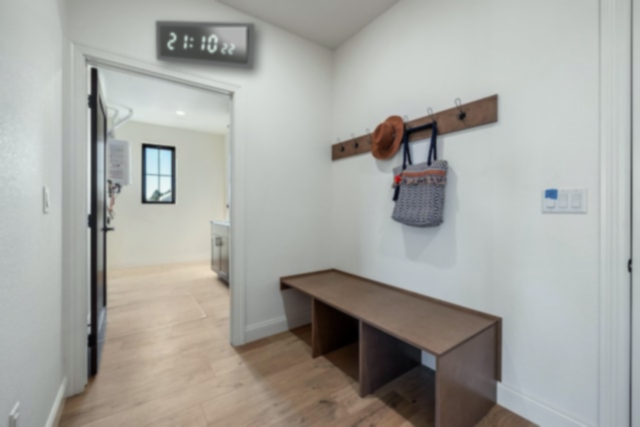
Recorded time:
{"hour": 21, "minute": 10}
